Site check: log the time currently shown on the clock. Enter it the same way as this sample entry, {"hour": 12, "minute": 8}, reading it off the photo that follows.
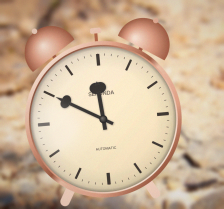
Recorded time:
{"hour": 11, "minute": 50}
